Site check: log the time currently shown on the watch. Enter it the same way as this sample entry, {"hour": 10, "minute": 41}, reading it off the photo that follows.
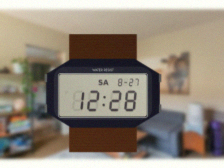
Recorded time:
{"hour": 12, "minute": 28}
